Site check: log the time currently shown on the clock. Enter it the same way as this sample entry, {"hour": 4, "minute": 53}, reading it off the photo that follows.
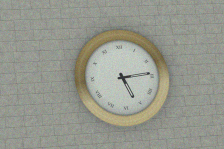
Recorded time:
{"hour": 5, "minute": 14}
